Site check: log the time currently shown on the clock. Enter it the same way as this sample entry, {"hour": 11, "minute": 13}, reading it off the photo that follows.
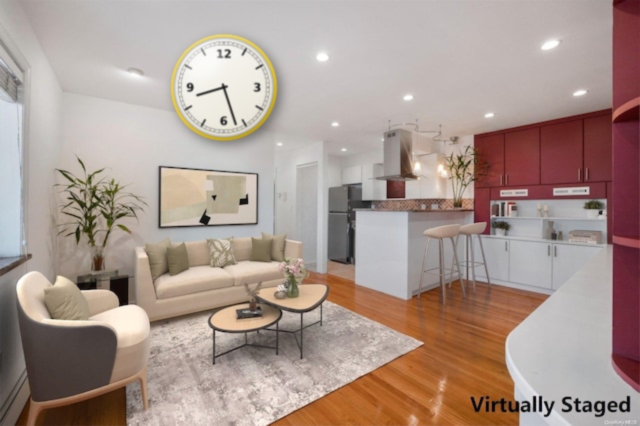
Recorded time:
{"hour": 8, "minute": 27}
